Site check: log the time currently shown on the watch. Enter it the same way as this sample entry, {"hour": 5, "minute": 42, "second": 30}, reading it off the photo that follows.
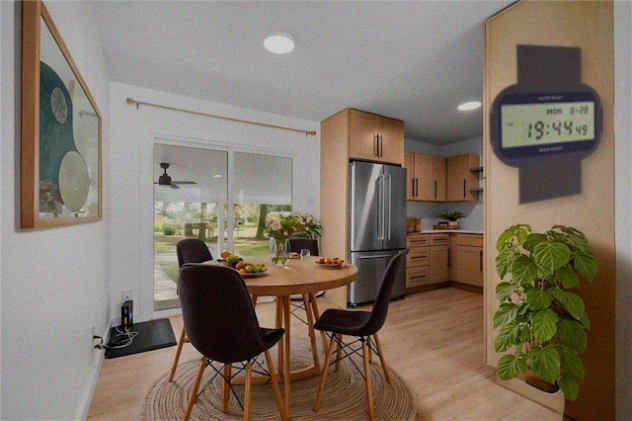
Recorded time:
{"hour": 19, "minute": 44, "second": 49}
